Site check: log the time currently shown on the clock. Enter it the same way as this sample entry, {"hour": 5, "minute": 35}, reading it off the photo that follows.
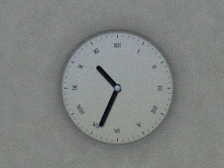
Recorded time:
{"hour": 10, "minute": 34}
